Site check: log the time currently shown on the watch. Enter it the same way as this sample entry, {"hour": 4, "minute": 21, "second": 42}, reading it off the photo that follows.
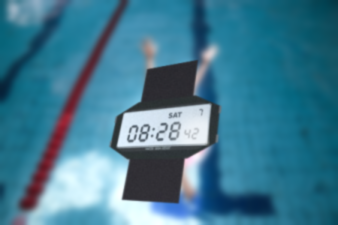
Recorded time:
{"hour": 8, "minute": 28, "second": 42}
